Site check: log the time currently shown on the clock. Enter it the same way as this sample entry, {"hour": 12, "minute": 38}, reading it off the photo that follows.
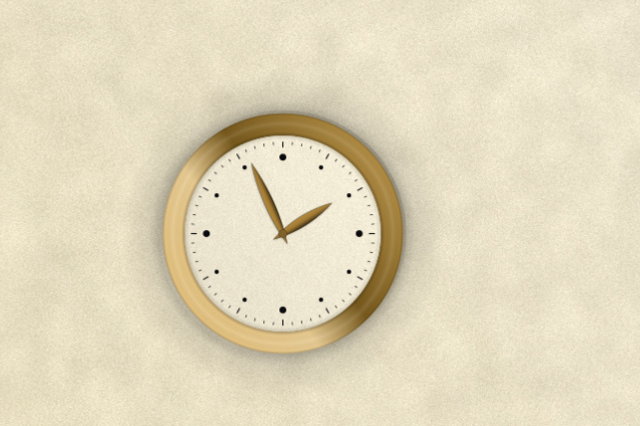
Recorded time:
{"hour": 1, "minute": 56}
